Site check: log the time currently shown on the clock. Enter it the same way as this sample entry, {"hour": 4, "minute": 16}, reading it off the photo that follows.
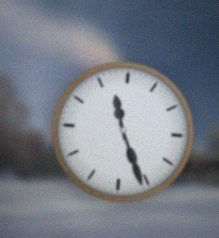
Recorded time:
{"hour": 11, "minute": 26}
